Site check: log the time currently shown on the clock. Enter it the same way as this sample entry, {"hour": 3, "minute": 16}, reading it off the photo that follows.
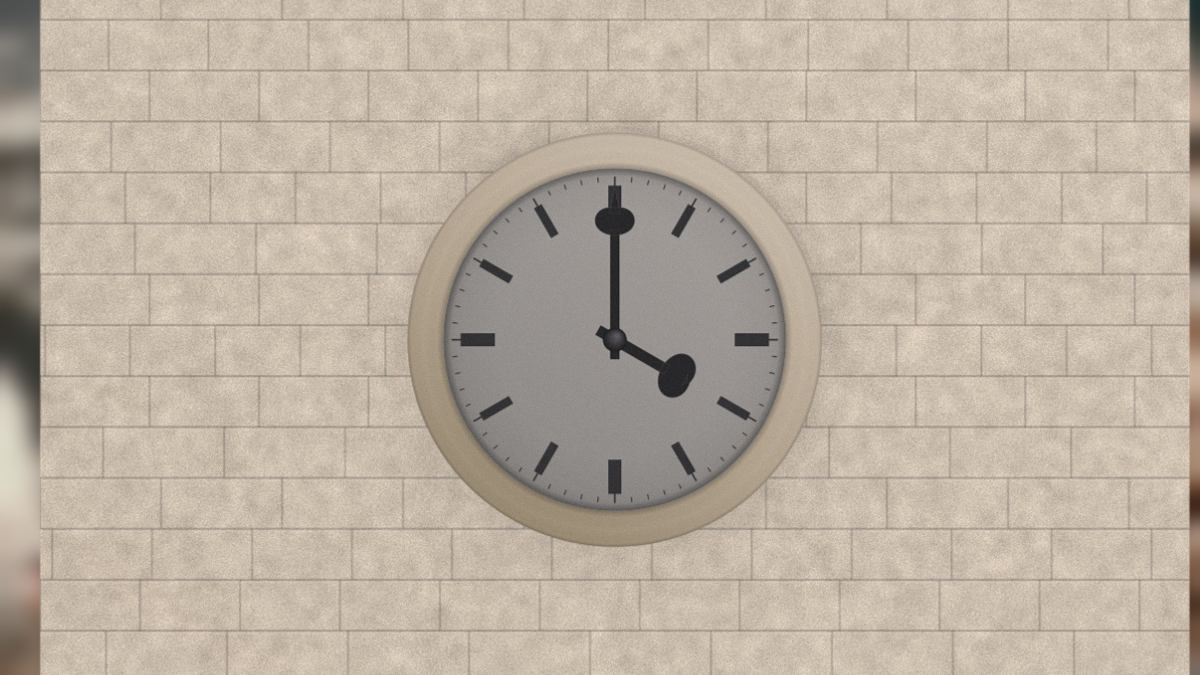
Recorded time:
{"hour": 4, "minute": 0}
